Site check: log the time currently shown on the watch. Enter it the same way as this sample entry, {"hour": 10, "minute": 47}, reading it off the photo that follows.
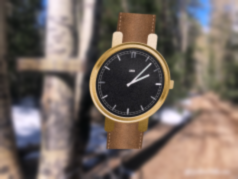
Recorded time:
{"hour": 2, "minute": 7}
